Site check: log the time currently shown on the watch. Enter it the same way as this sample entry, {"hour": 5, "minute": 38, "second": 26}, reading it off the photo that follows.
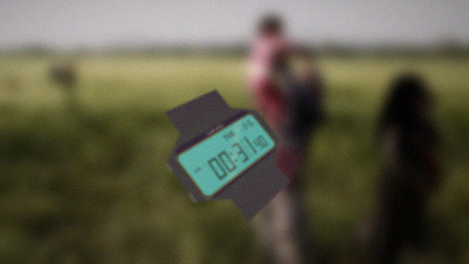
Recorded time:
{"hour": 0, "minute": 31, "second": 40}
